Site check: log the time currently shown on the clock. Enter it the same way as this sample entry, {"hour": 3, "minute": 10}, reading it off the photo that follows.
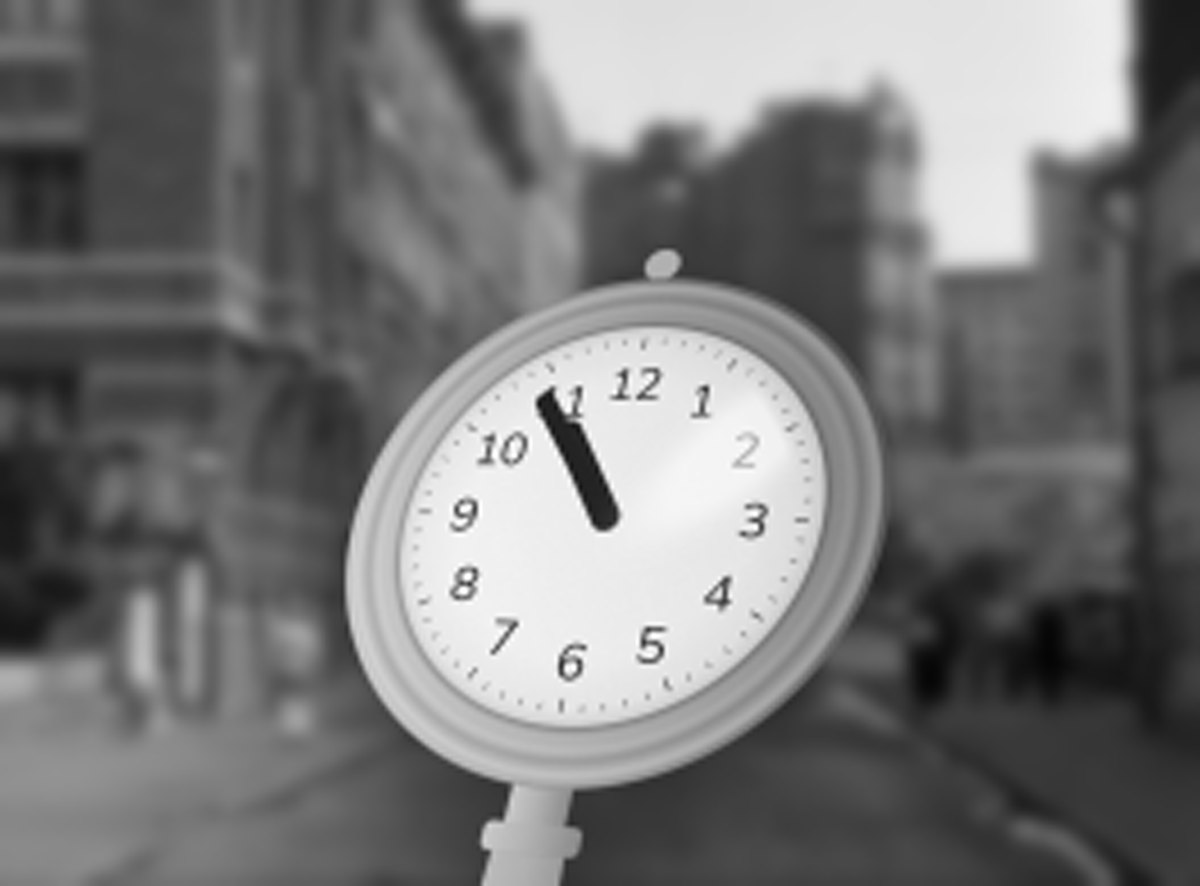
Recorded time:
{"hour": 10, "minute": 54}
